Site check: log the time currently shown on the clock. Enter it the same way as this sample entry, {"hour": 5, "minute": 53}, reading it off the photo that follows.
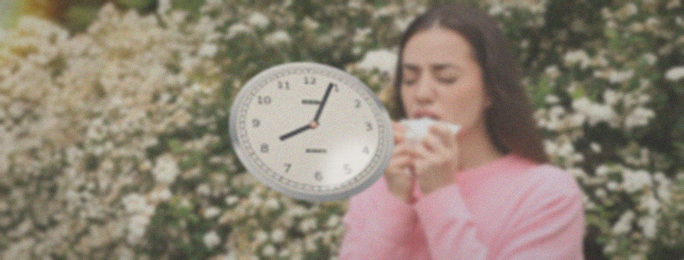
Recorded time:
{"hour": 8, "minute": 4}
